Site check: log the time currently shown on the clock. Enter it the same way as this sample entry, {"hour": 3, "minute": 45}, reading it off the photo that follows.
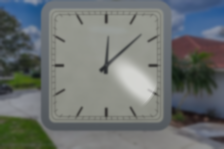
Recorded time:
{"hour": 12, "minute": 8}
